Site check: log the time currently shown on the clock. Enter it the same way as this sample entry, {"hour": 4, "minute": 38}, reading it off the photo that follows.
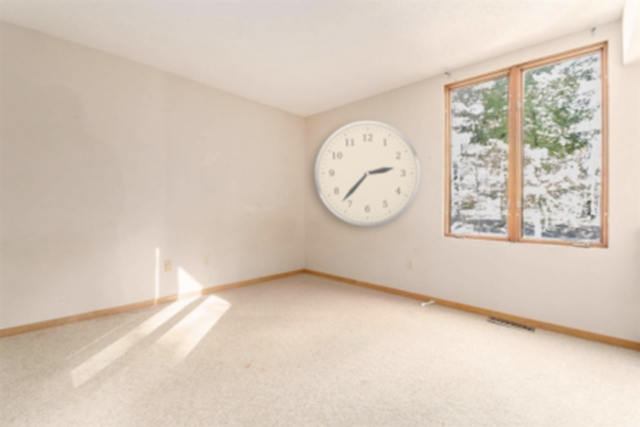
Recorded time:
{"hour": 2, "minute": 37}
